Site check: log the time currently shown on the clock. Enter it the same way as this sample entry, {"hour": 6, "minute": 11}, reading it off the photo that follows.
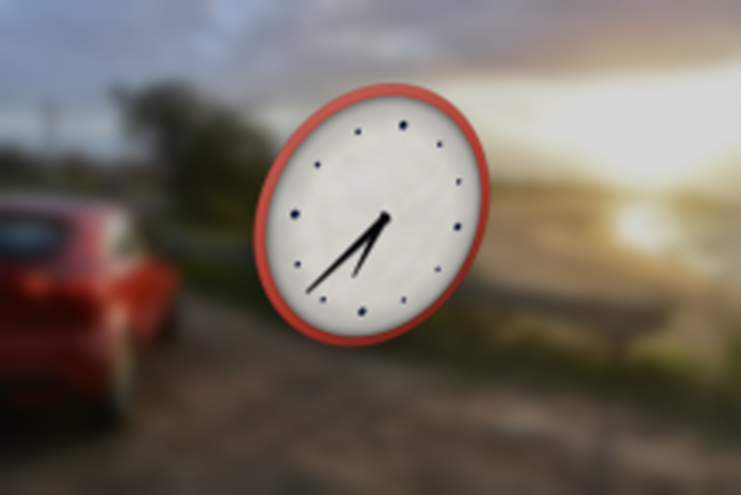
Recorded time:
{"hour": 6, "minute": 37}
